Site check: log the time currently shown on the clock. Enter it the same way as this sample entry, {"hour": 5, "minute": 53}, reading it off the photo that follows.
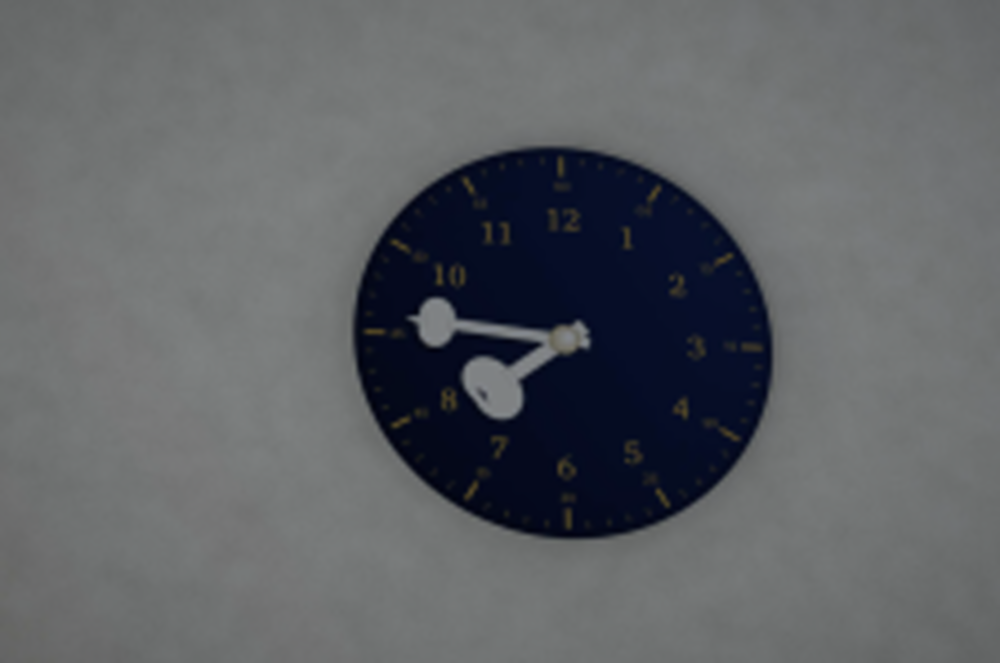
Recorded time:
{"hour": 7, "minute": 46}
